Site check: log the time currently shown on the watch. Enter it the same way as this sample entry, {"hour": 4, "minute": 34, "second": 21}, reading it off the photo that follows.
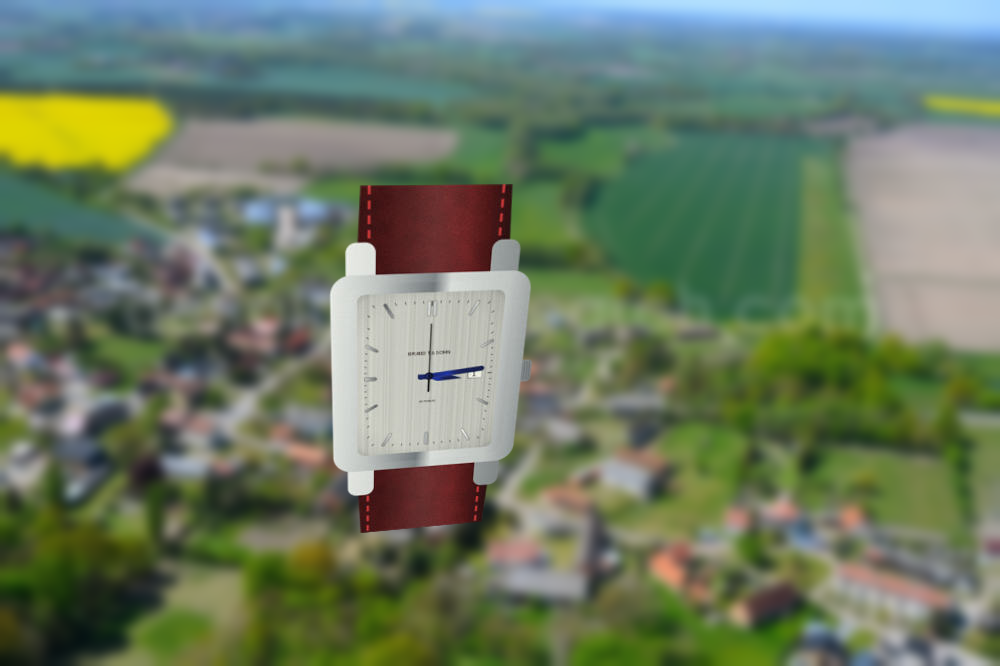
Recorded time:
{"hour": 3, "minute": 14, "second": 0}
